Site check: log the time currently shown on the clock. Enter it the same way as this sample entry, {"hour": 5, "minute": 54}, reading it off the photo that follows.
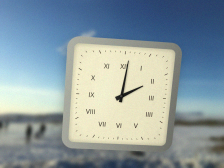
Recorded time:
{"hour": 2, "minute": 1}
